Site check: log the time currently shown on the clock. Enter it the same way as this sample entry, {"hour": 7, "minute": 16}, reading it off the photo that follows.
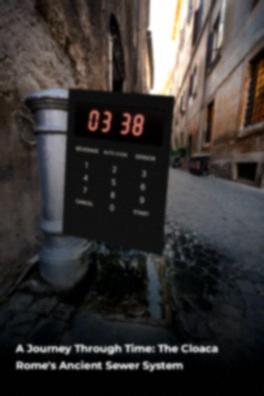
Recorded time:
{"hour": 3, "minute": 38}
